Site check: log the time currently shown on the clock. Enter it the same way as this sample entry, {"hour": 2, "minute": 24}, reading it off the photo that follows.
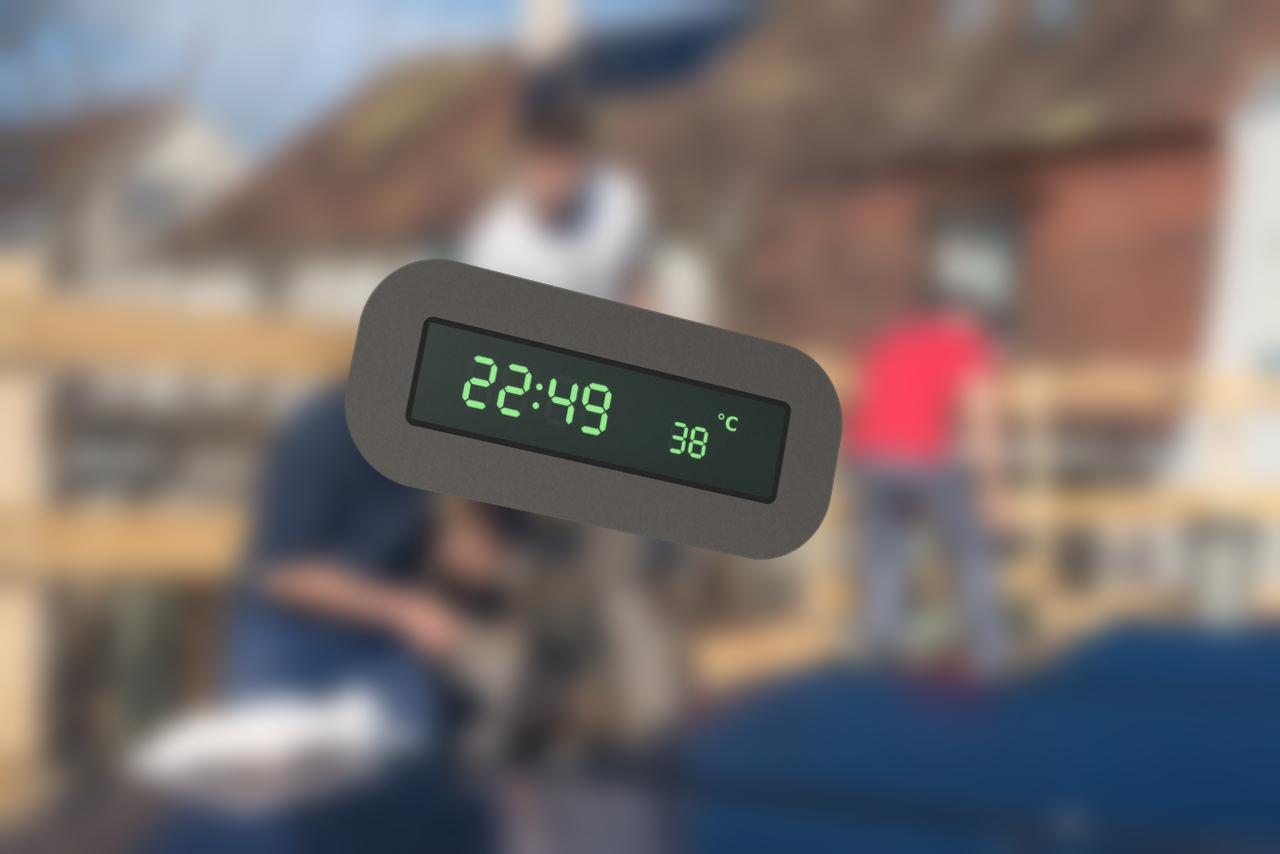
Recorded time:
{"hour": 22, "minute": 49}
